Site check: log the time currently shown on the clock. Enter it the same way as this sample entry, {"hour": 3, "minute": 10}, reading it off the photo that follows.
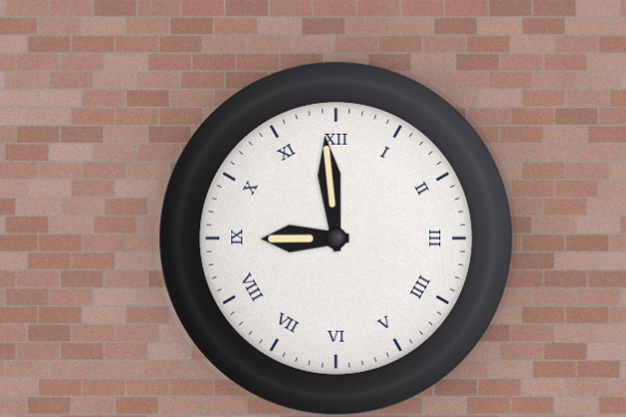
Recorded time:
{"hour": 8, "minute": 59}
